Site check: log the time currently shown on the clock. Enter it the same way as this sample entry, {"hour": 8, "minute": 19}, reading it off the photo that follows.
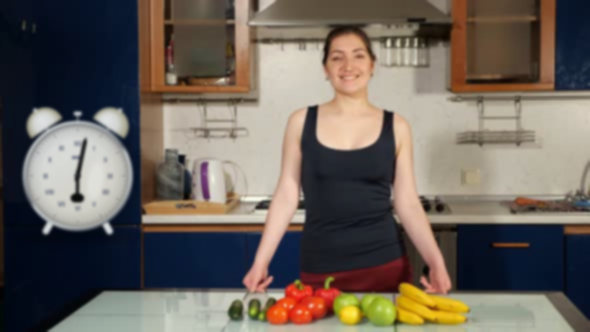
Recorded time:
{"hour": 6, "minute": 2}
